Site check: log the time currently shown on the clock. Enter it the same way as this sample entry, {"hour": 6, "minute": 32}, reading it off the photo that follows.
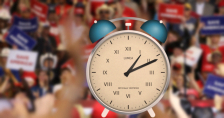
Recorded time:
{"hour": 1, "minute": 11}
